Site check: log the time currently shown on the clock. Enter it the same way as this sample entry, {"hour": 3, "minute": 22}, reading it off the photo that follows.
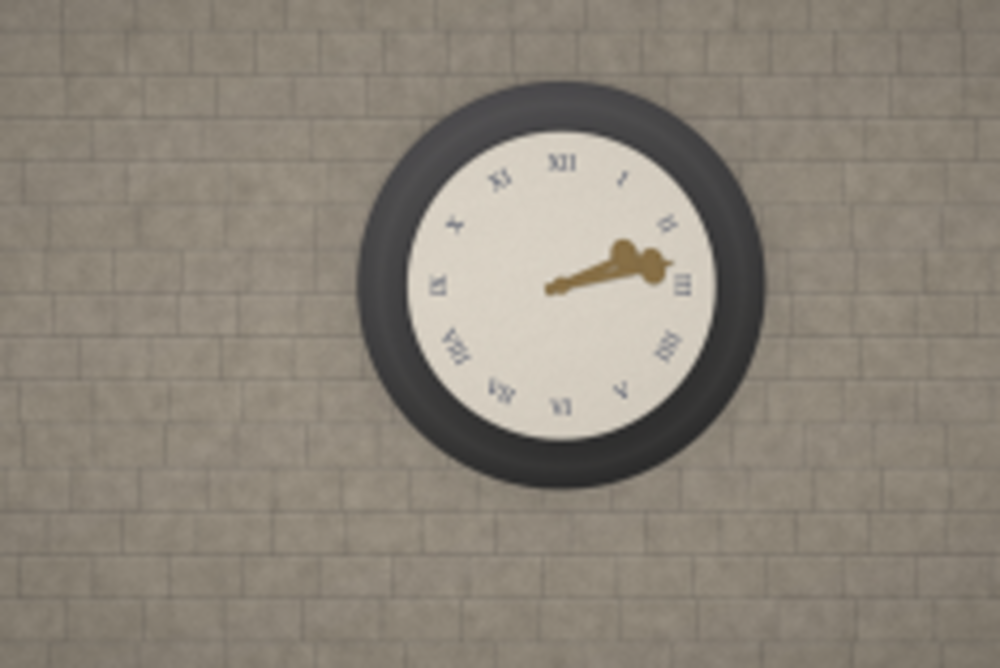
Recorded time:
{"hour": 2, "minute": 13}
